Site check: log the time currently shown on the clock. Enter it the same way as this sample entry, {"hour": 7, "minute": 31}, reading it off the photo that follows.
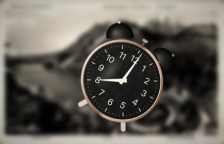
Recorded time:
{"hour": 8, "minute": 1}
